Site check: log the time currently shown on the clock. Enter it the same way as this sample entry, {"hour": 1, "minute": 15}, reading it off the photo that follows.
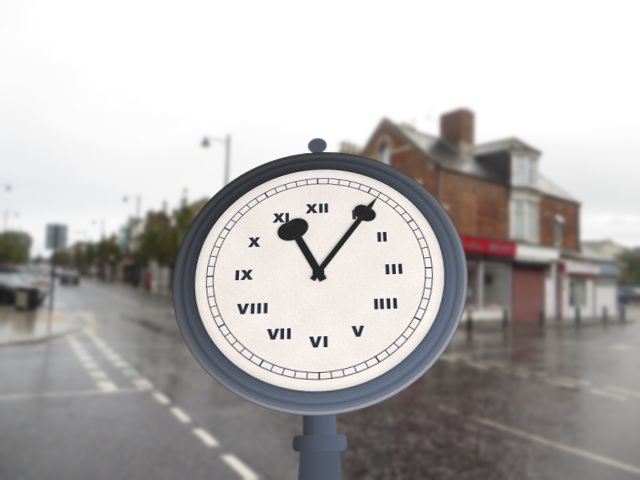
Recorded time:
{"hour": 11, "minute": 6}
